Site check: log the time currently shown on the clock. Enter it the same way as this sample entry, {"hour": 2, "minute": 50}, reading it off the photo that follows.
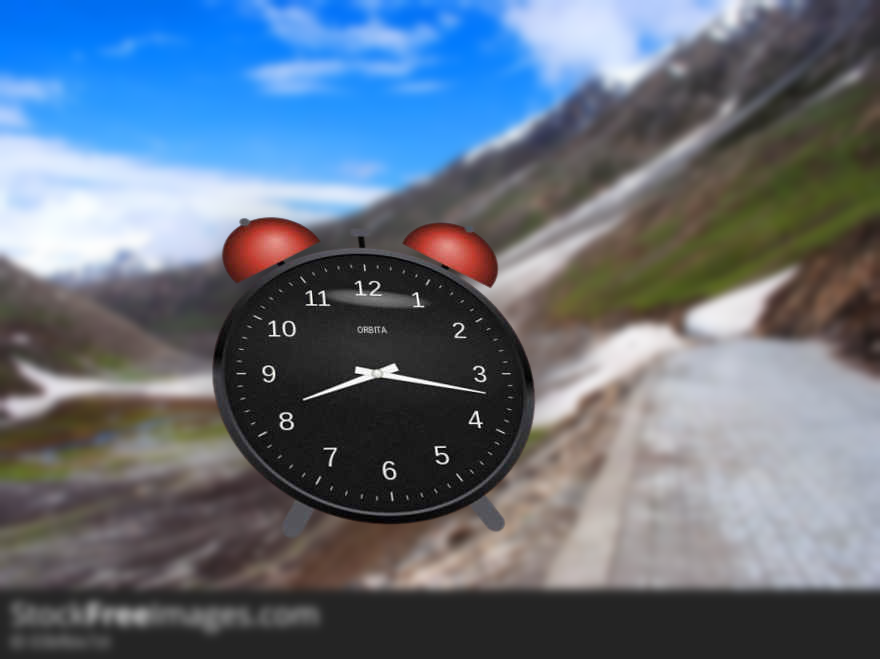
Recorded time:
{"hour": 8, "minute": 17}
